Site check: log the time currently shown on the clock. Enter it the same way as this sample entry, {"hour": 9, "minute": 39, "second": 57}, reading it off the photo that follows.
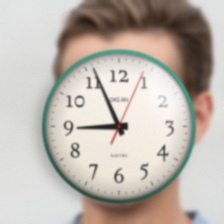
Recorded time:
{"hour": 8, "minute": 56, "second": 4}
